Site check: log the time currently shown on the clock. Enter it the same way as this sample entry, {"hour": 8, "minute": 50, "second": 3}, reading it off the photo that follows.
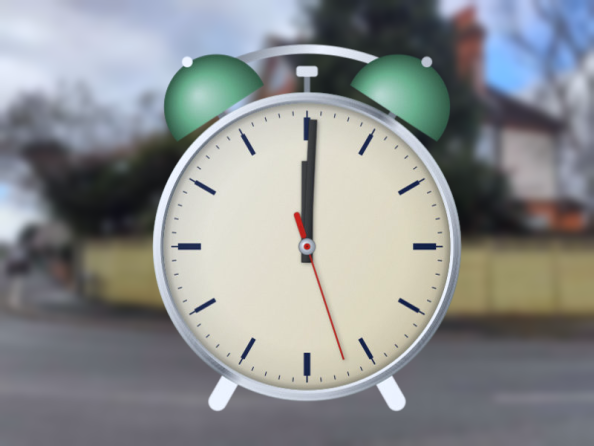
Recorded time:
{"hour": 12, "minute": 0, "second": 27}
